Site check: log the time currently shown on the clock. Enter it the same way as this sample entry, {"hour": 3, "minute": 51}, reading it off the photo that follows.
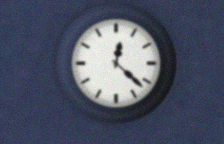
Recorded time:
{"hour": 12, "minute": 22}
